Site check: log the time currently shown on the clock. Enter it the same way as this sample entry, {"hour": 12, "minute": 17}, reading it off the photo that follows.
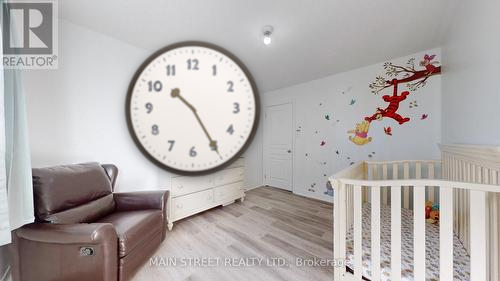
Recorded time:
{"hour": 10, "minute": 25}
